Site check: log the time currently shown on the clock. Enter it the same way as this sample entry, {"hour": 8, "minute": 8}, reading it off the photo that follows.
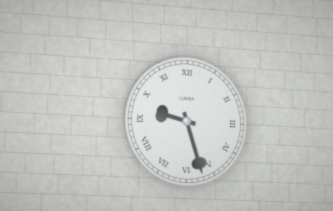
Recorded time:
{"hour": 9, "minute": 27}
